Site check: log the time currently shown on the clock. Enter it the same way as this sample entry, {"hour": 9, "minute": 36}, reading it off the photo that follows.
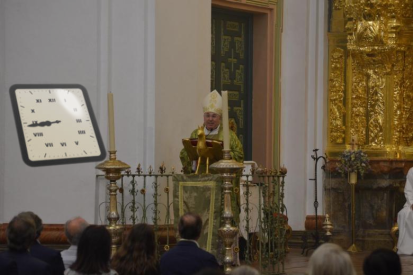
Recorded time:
{"hour": 8, "minute": 44}
